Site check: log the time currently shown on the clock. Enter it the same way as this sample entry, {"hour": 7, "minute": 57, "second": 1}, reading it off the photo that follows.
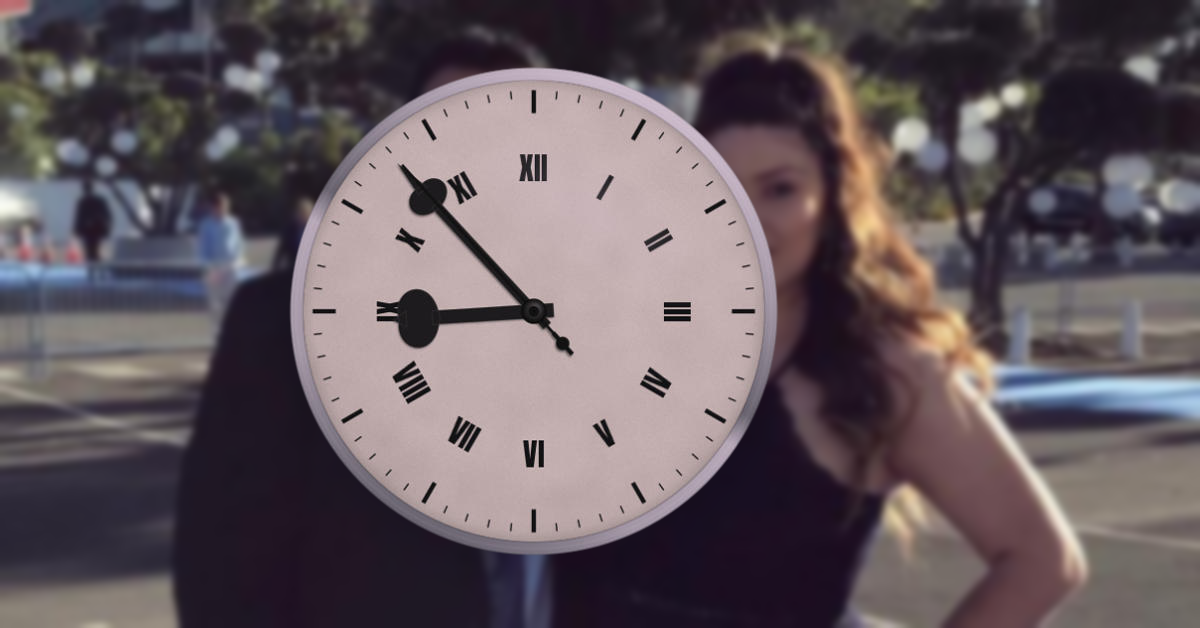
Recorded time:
{"hour": 8, "minute": 52, "second": 53}
